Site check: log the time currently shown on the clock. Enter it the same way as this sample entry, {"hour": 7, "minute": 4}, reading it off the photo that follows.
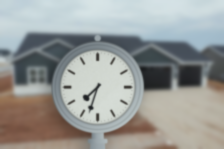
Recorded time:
{"hour": 7, "minute": 33}
